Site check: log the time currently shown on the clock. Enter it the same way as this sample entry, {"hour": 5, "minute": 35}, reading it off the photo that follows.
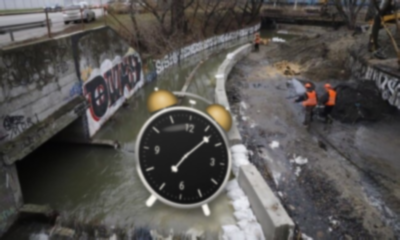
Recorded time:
{"hour": 7, "minute": 7}
